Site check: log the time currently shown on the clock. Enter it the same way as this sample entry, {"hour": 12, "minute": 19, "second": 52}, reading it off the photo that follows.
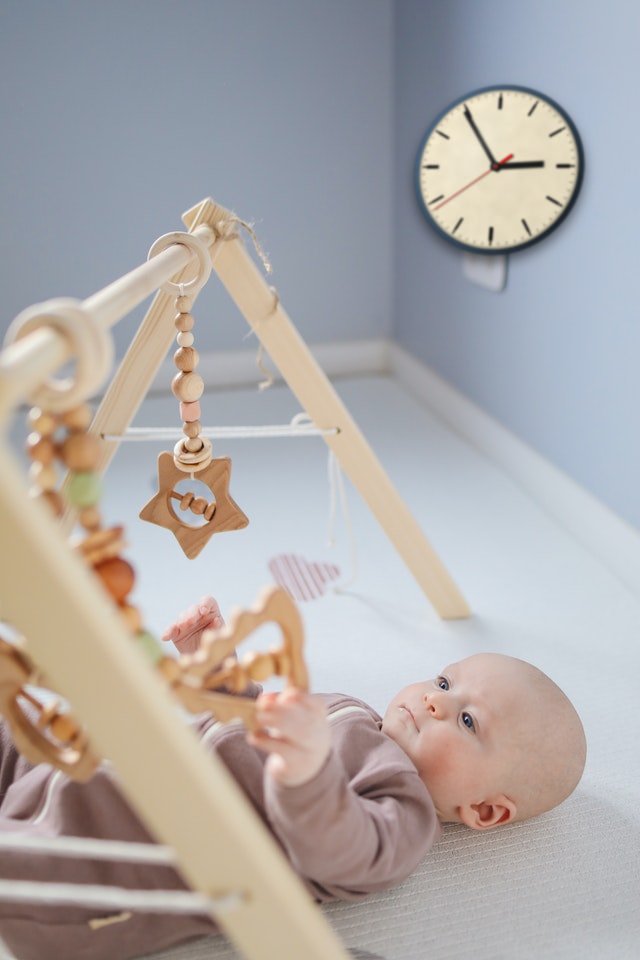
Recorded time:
{"hour": 2, "minute": 54, "second": 39}
